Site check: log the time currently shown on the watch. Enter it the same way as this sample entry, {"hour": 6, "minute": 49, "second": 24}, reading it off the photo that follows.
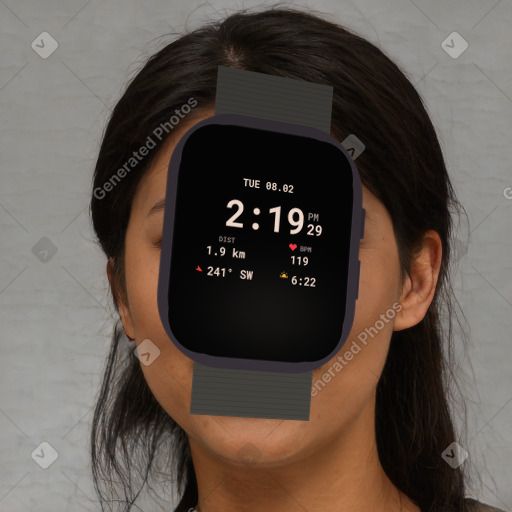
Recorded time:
{"hour": 2, "minute": 19, "second": 29}
